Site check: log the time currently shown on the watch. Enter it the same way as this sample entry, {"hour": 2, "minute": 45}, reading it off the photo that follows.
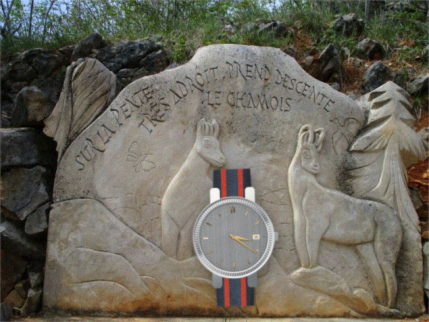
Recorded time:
{"hour": 3, "minute": 21}
